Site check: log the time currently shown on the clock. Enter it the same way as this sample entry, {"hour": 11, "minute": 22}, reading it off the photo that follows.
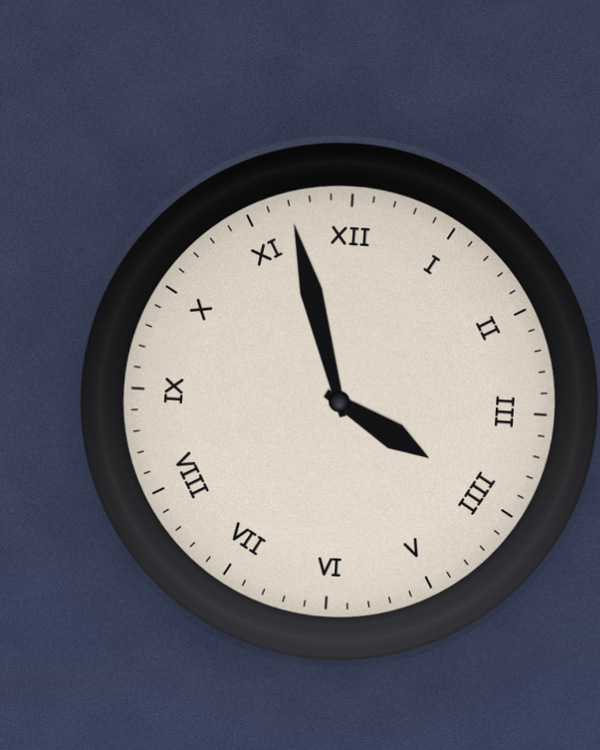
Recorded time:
{"hour": 3, "minute": 57}
